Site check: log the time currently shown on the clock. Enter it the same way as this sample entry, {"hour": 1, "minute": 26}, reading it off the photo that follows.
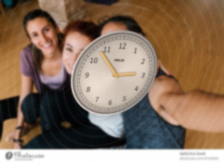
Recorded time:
{"hour": 2, "minute": 53}
